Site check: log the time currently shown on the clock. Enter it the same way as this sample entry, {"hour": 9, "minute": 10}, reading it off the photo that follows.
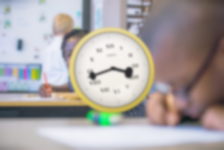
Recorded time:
{"hour": 3, "minute": 43}
